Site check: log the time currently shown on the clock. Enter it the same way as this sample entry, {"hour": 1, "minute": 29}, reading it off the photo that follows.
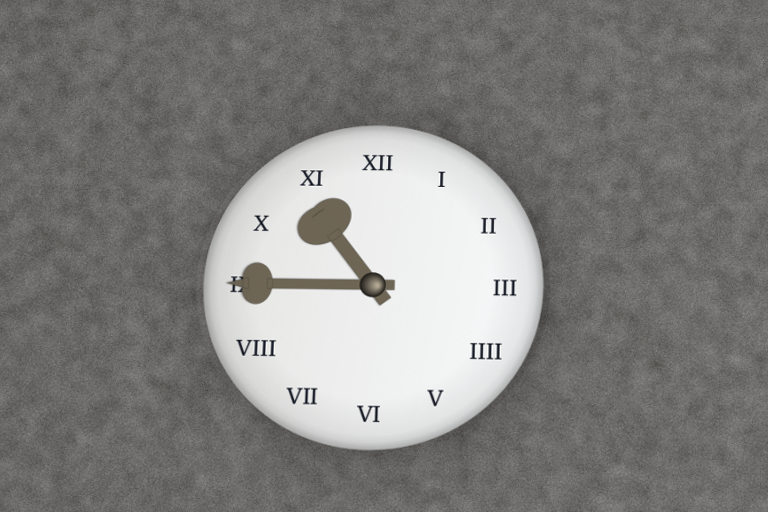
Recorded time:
{"hour": 10, "minute": 45}
